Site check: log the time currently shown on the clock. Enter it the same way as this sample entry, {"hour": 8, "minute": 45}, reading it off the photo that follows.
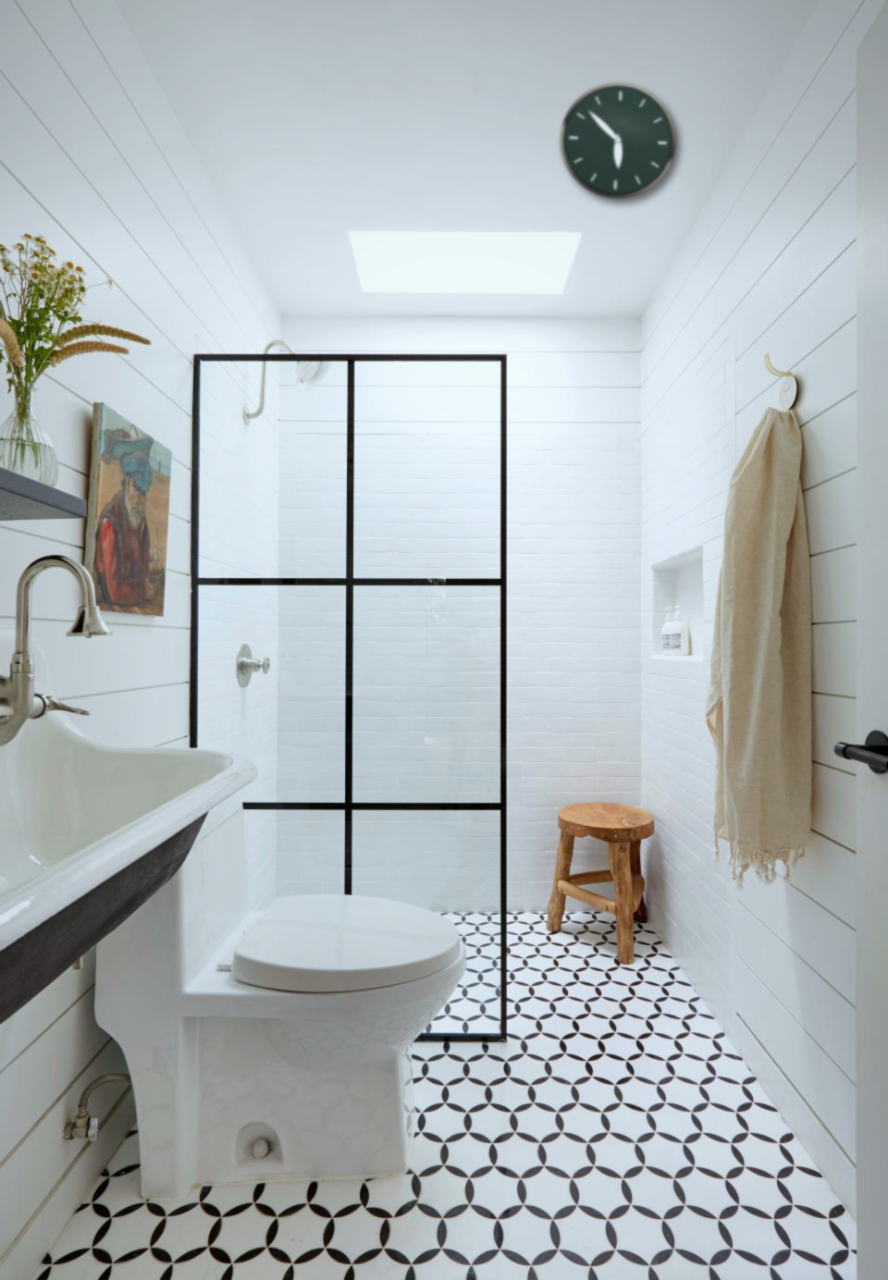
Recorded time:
{"hour": 5, "minute": 52}
